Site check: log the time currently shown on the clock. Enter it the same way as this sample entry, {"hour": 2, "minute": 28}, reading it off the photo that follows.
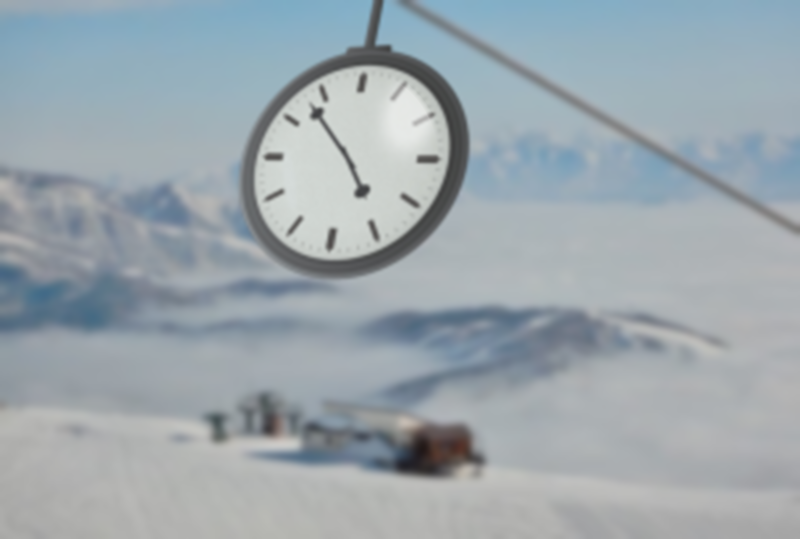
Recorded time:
{"hour": 4, "minute": 53}
